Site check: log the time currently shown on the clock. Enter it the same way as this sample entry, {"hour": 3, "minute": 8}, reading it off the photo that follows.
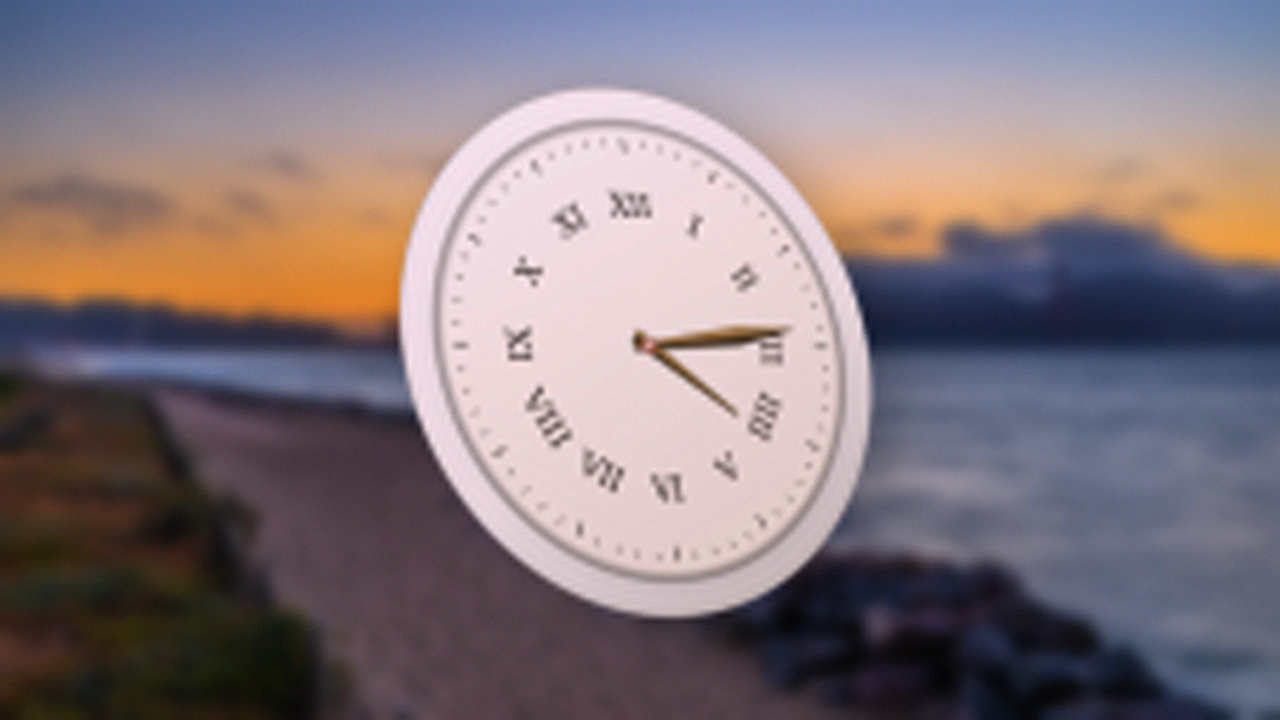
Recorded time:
{"hour": 4, "minute": 14}
